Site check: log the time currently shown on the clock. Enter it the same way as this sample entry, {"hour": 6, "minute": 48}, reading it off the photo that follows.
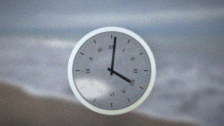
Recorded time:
{"hour": 4, "minute": 1}
